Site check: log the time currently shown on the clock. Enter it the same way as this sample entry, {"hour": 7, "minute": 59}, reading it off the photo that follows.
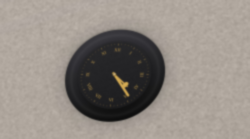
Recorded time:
{"hour": 4, "minute": 24}
